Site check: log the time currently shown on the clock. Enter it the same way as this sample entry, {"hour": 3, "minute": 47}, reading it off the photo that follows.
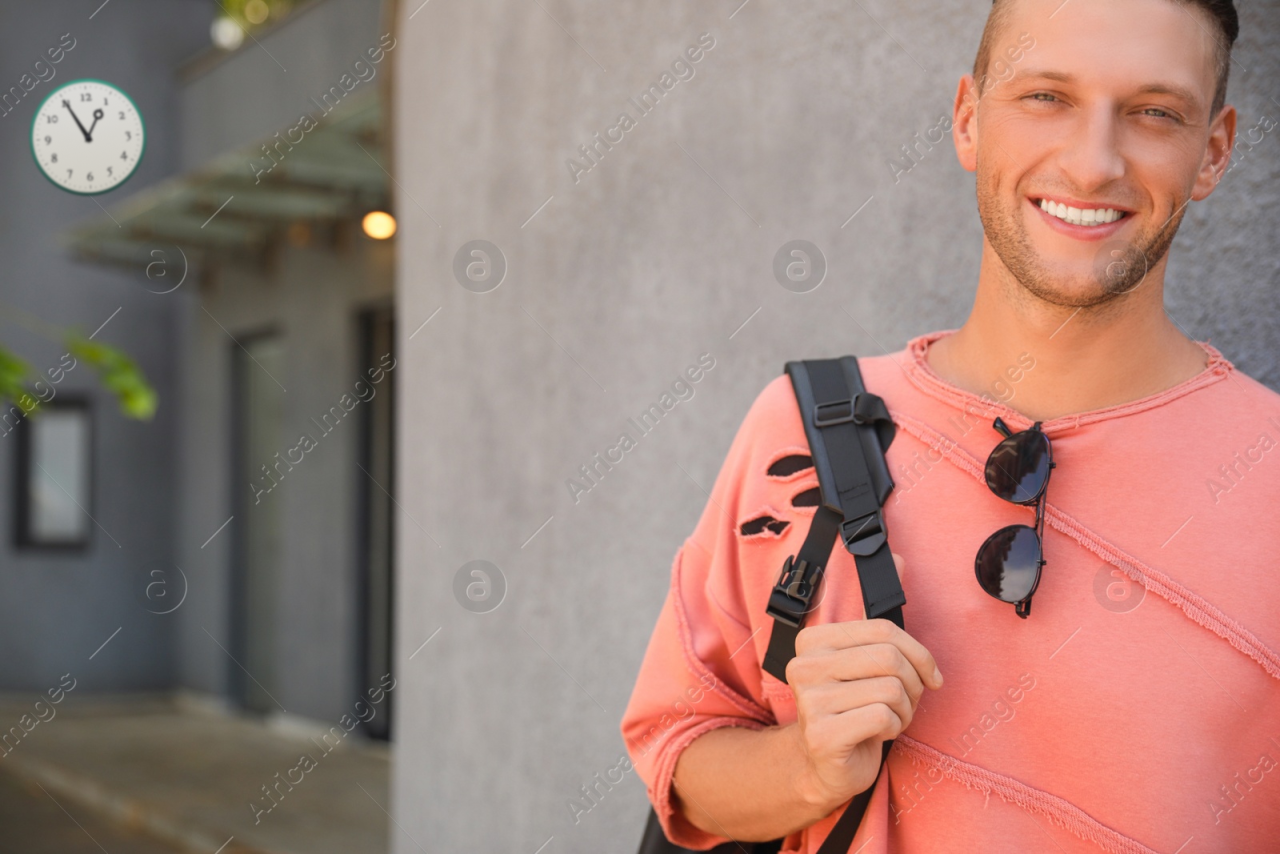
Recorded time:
{"hour": 12, "minute": 55}
